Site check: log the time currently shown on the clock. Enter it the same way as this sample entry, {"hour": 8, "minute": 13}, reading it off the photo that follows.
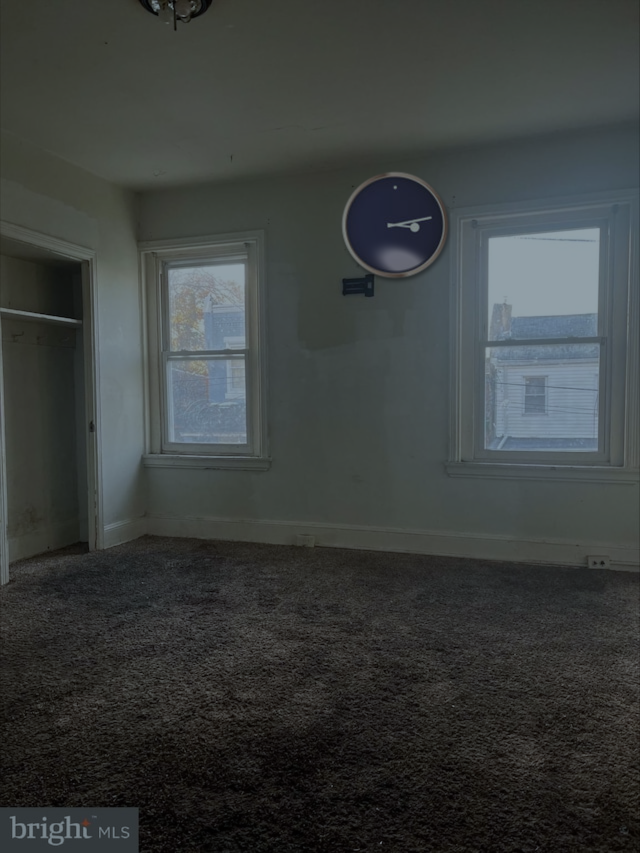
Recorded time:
{"hour": 3, "minute": 13}
